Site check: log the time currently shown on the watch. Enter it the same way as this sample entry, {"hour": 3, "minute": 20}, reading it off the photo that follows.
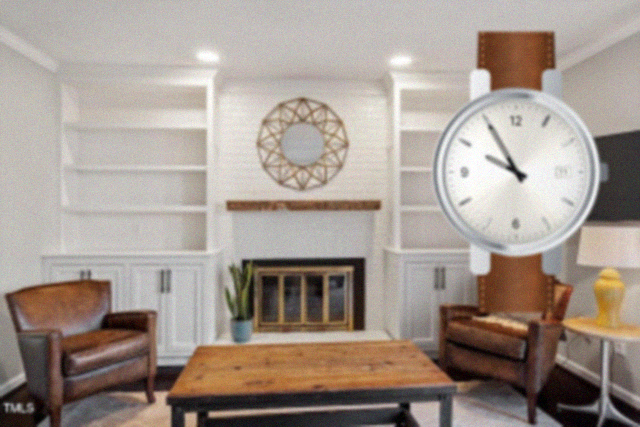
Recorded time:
{"hour": 9, "minute": 55}
